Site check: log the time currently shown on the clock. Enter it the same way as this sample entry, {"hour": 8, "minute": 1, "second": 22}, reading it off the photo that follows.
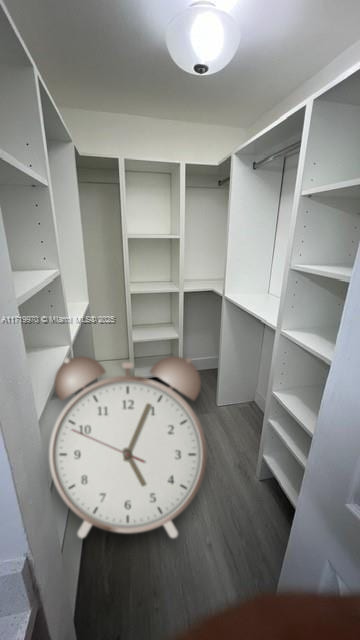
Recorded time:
{"hour": 5, "minute": 3, "second": 49}
